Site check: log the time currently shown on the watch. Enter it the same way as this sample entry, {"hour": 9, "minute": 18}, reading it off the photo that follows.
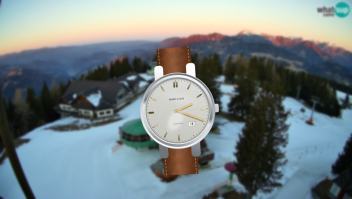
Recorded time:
{"hour": 2, "minute": 19}
